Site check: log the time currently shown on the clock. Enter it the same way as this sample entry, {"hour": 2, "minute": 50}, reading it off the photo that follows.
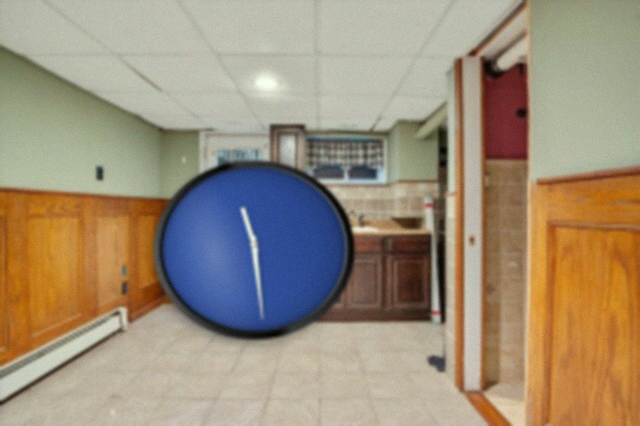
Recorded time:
{"hour": 11, "minute": 29}
